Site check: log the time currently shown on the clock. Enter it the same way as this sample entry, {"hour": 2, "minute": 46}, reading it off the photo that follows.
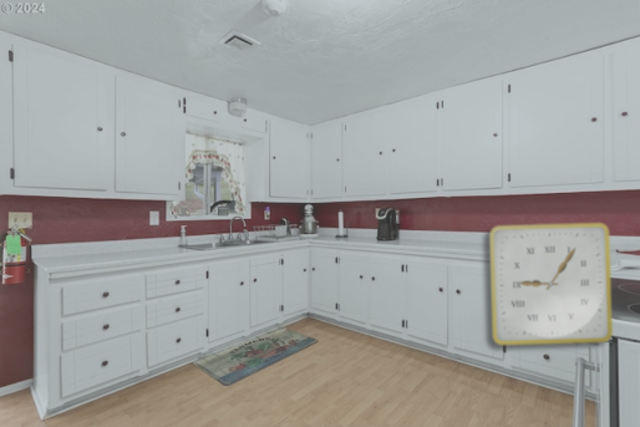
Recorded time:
{"hour": 9, "minute": 6}
